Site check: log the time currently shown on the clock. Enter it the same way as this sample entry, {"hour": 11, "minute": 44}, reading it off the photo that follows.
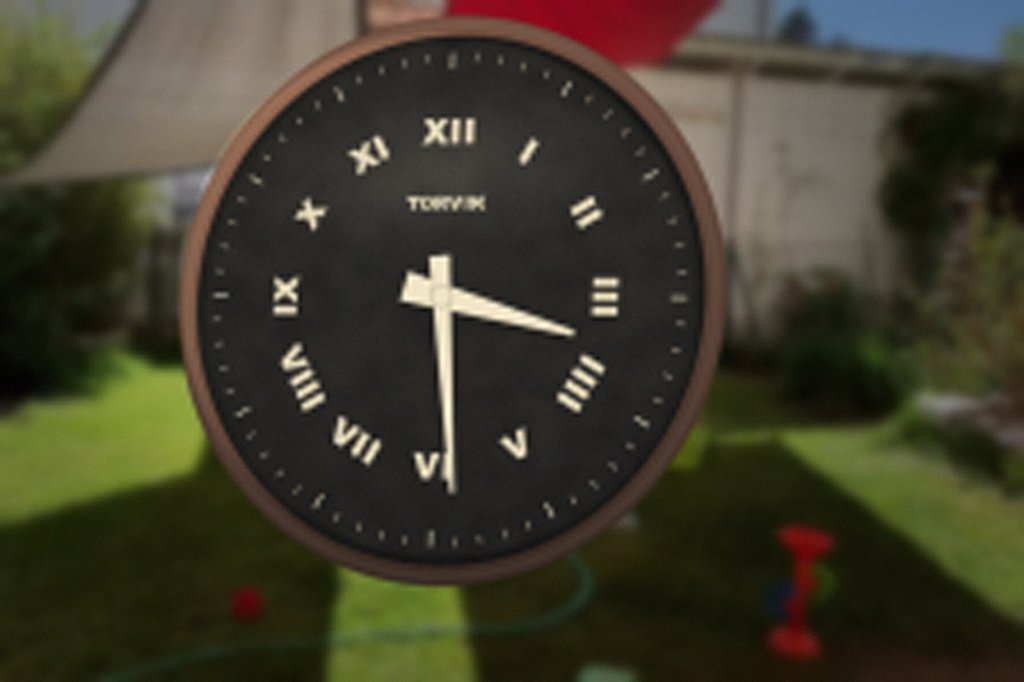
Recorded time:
{"hour": 3, "minute": 29}
